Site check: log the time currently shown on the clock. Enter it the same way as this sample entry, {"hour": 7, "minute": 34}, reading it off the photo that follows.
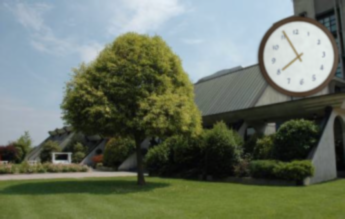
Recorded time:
{"hour": 7, "minute": 56}
